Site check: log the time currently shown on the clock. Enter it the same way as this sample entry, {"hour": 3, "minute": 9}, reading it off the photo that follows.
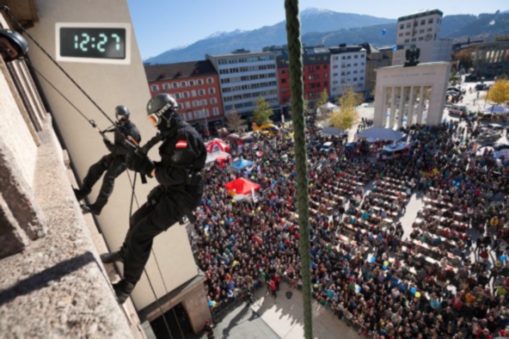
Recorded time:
{"hour": 12, "minute": 27}
